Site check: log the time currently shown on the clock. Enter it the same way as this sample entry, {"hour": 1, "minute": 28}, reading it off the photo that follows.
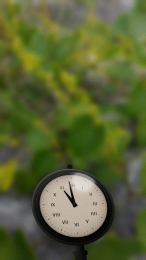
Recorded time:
{"hour": 10, "minute": 59}
